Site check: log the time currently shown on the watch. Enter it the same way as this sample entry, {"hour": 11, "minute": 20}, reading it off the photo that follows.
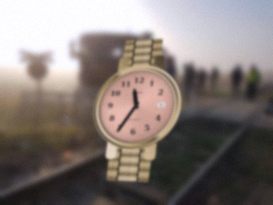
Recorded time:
{"hour": 11, "minute": 35}
